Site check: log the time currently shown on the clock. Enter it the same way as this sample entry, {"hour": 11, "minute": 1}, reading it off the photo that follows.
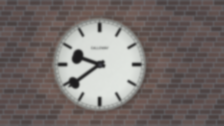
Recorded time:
{"hour": 9, "minute": 39}
